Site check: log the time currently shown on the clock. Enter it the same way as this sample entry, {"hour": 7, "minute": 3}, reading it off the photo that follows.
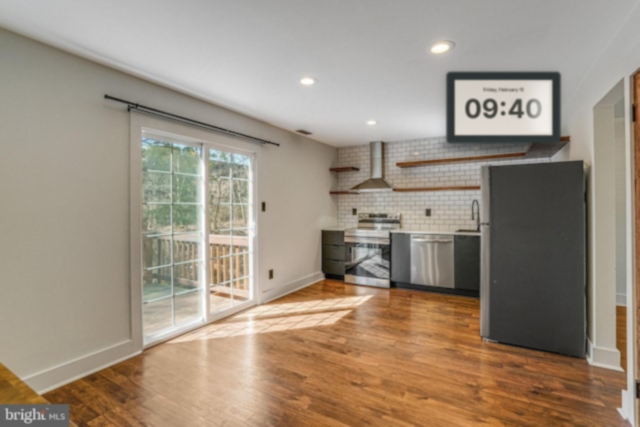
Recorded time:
{"hour": 9, "minute": 40}
